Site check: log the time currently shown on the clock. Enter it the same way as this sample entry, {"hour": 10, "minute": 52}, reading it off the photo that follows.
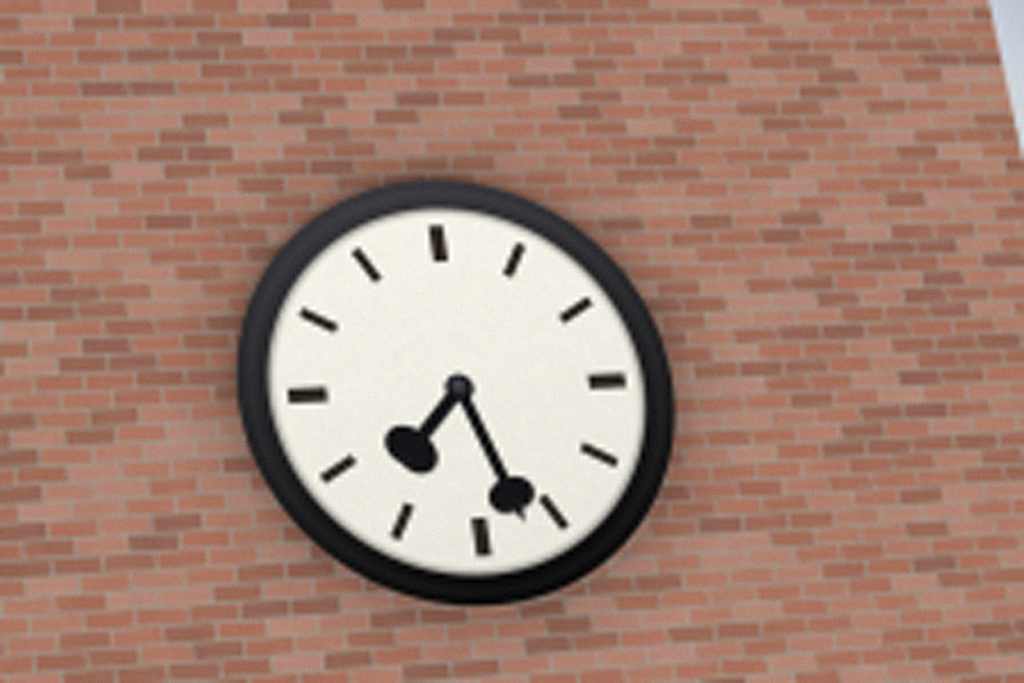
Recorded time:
{"hour": 7, "minute": 27}
